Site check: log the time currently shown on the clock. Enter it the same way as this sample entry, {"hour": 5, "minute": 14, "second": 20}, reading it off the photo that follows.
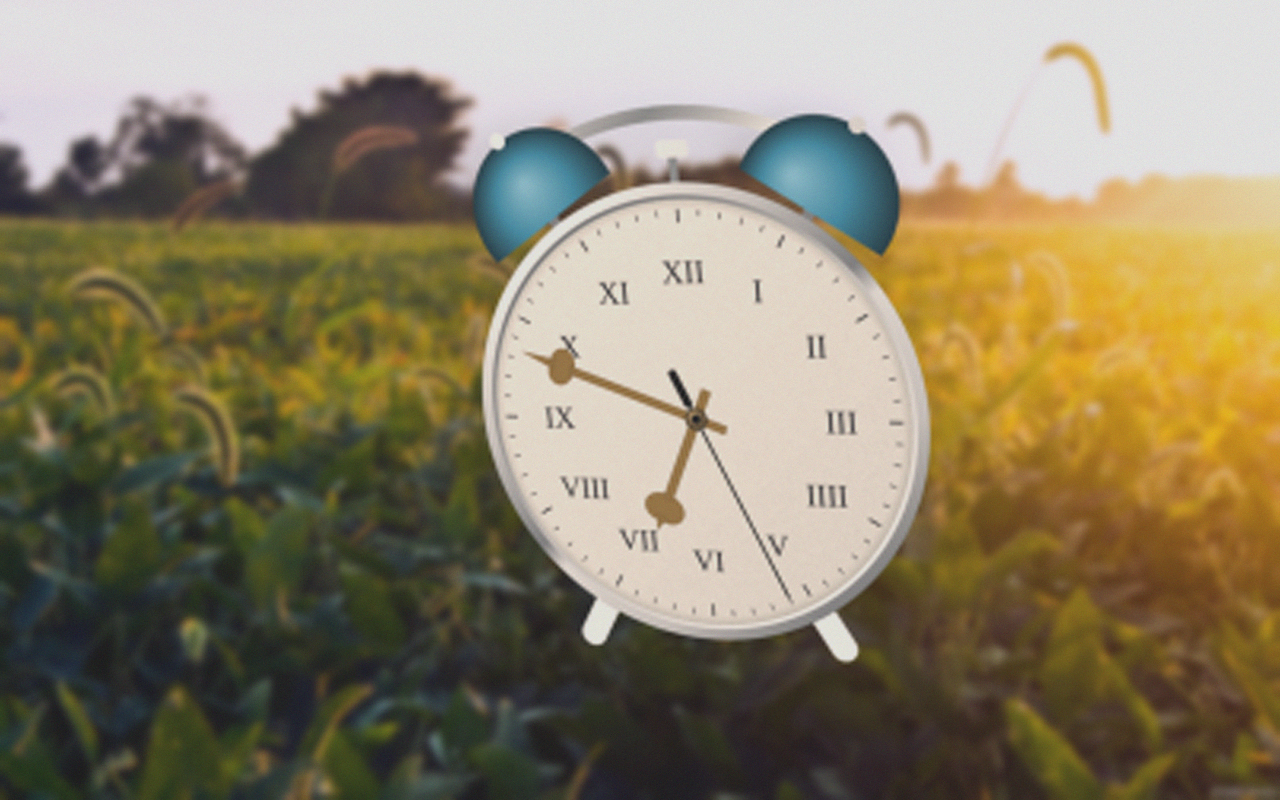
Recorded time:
{"hour": 6, "minute": 48, "second": 26}
